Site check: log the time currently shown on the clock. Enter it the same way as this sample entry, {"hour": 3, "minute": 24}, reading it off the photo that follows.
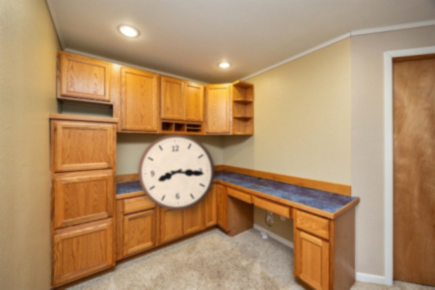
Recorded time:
{"hour": 8, "minute": 16}
